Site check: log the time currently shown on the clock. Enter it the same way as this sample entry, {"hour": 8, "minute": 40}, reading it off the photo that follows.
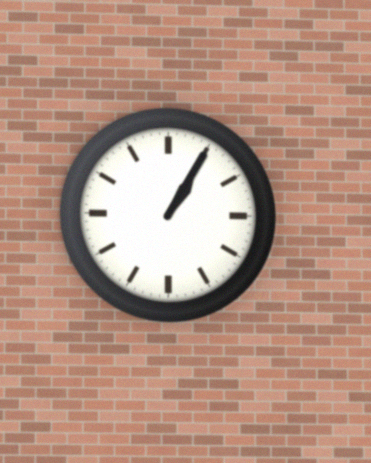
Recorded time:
{"hour": 1, "minute": 5}
